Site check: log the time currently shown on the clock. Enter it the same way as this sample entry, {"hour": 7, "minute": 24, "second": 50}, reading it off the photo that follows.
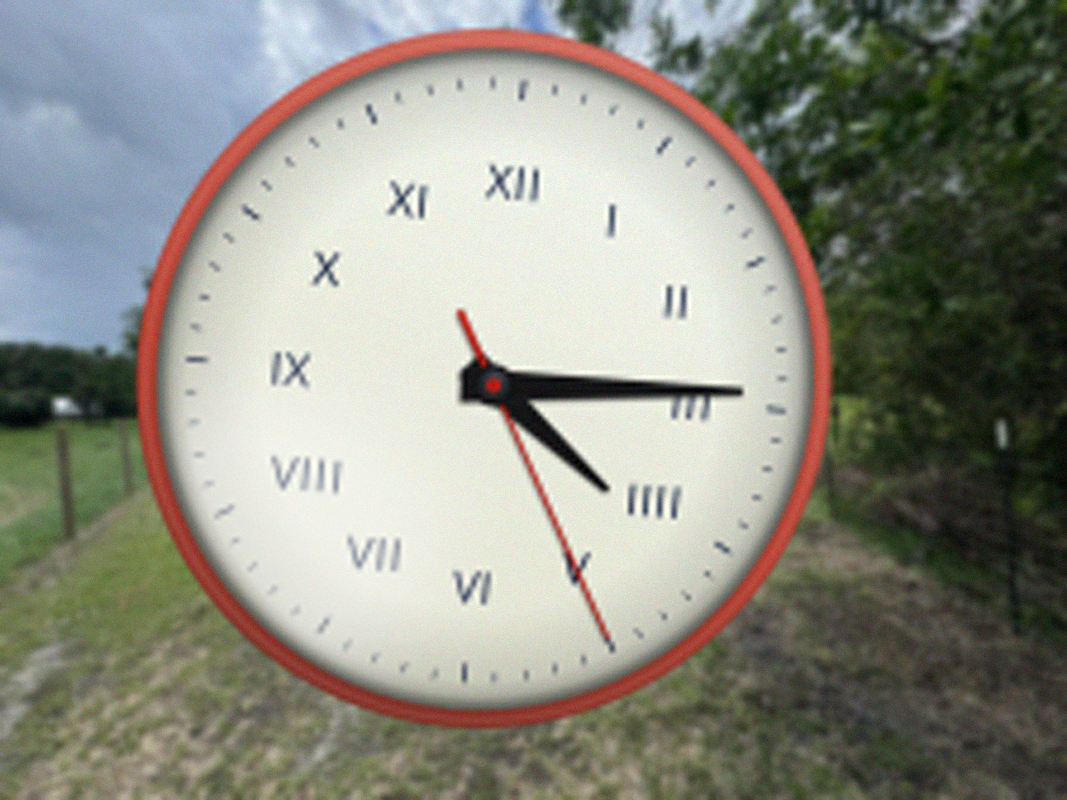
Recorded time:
{"hour": 4, "minute": 14, "second": 25}
